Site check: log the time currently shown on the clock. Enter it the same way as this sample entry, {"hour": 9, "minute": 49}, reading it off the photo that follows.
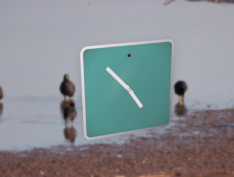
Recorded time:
{"hour": 4, "minute": 53}
